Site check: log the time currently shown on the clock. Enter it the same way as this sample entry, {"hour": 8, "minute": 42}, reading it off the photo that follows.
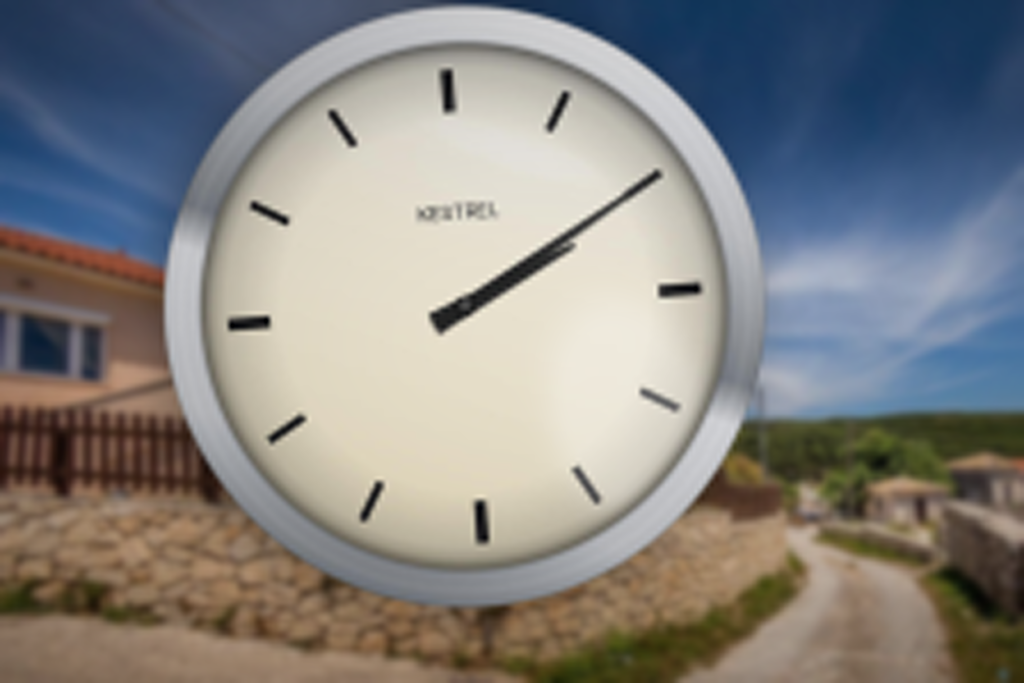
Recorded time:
{"hour": 2, "minute": 10}
